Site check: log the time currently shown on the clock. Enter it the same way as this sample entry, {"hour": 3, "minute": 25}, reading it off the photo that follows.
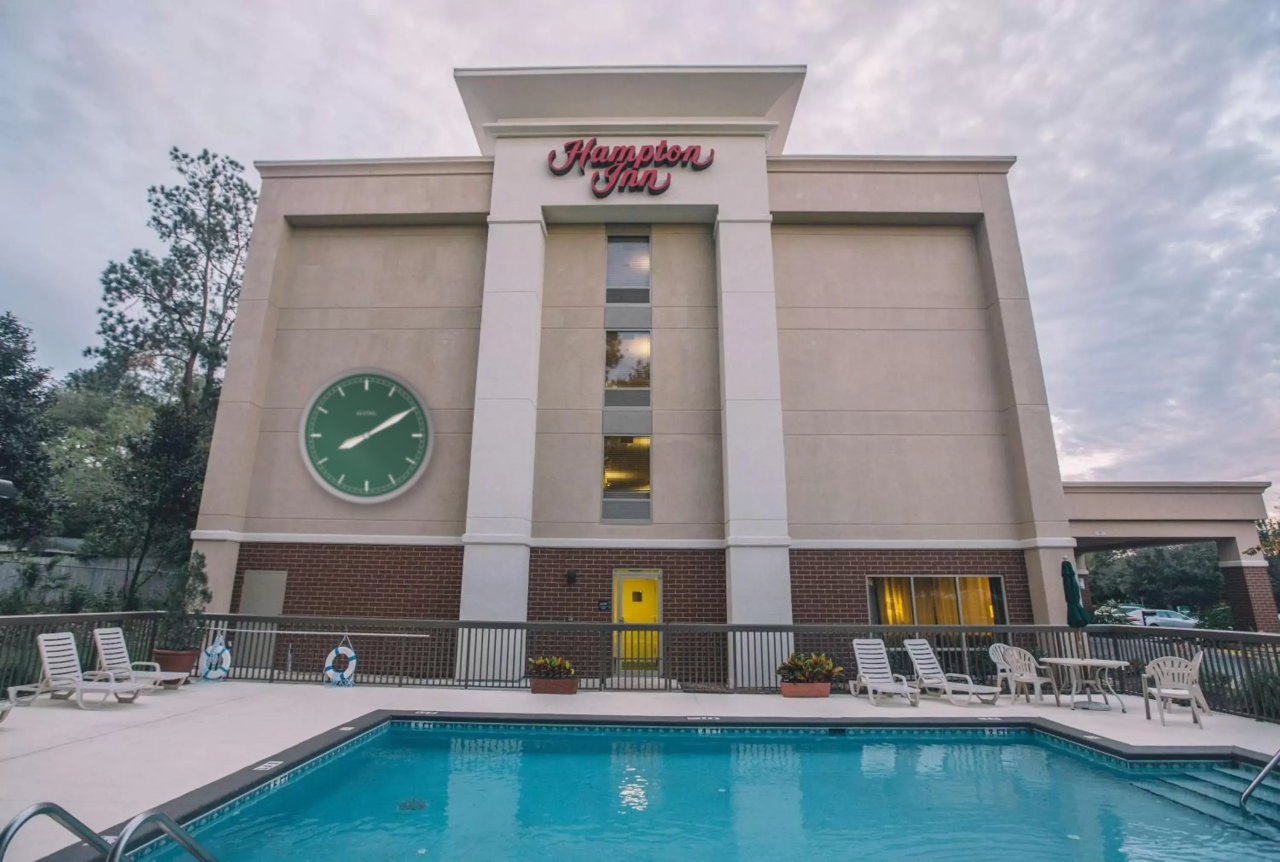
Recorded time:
{"hour": 8, "minute": 10}
